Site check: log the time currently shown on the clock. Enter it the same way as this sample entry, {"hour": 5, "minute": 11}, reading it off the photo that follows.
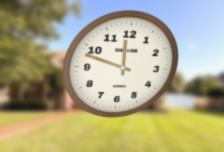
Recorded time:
{"hour": 11, "minute": 48}
